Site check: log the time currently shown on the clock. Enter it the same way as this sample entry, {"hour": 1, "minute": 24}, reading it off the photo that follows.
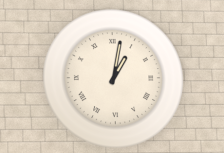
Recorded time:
{"hour": 1, "minute": 2}
